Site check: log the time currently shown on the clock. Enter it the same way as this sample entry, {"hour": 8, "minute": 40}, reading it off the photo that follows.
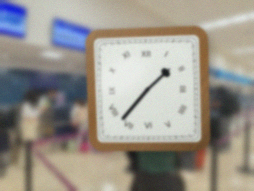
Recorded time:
{"hour": 1, "minute": 37}
